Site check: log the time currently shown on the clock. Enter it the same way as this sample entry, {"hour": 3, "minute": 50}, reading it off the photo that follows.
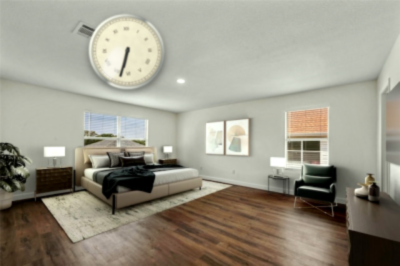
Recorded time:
{"hour": 6, "minute": 33}
